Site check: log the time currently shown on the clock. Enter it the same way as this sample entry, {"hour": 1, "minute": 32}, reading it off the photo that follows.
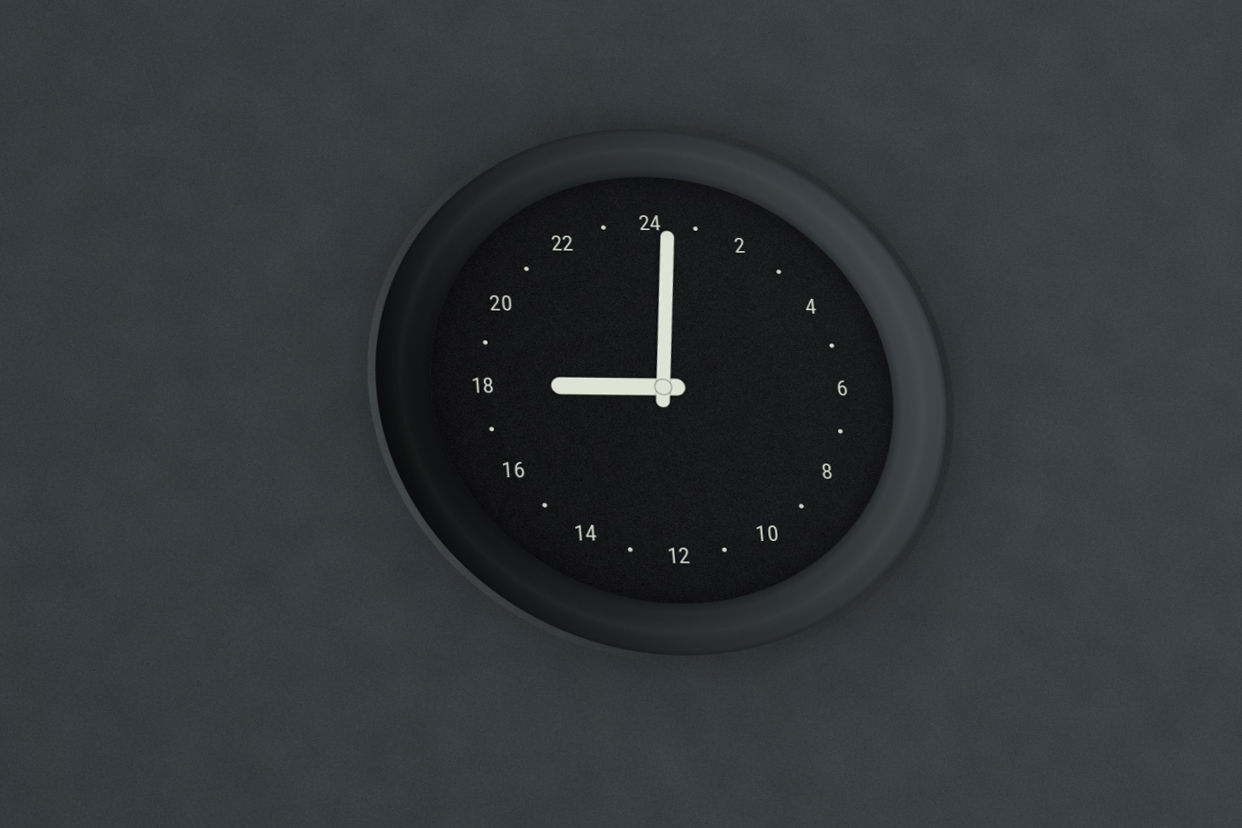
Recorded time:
{"hour": 18, "minute": 1}
